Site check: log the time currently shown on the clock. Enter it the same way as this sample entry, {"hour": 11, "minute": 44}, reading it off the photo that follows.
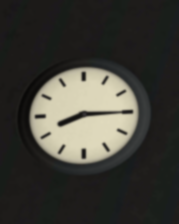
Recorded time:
{"hour": 8, "minute": 15}
